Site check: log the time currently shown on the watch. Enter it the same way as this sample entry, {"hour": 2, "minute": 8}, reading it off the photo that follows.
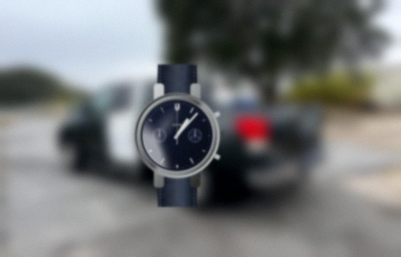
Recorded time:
{"hour": 1, "minute": 7}
